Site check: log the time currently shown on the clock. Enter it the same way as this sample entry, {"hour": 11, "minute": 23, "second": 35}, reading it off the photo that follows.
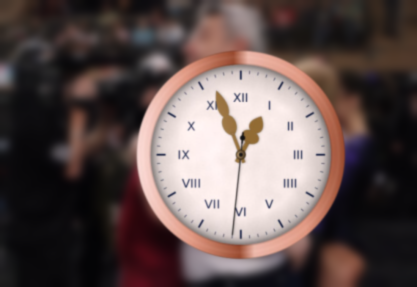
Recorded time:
{"hour": 12, "minute": 56, "second": 31}
